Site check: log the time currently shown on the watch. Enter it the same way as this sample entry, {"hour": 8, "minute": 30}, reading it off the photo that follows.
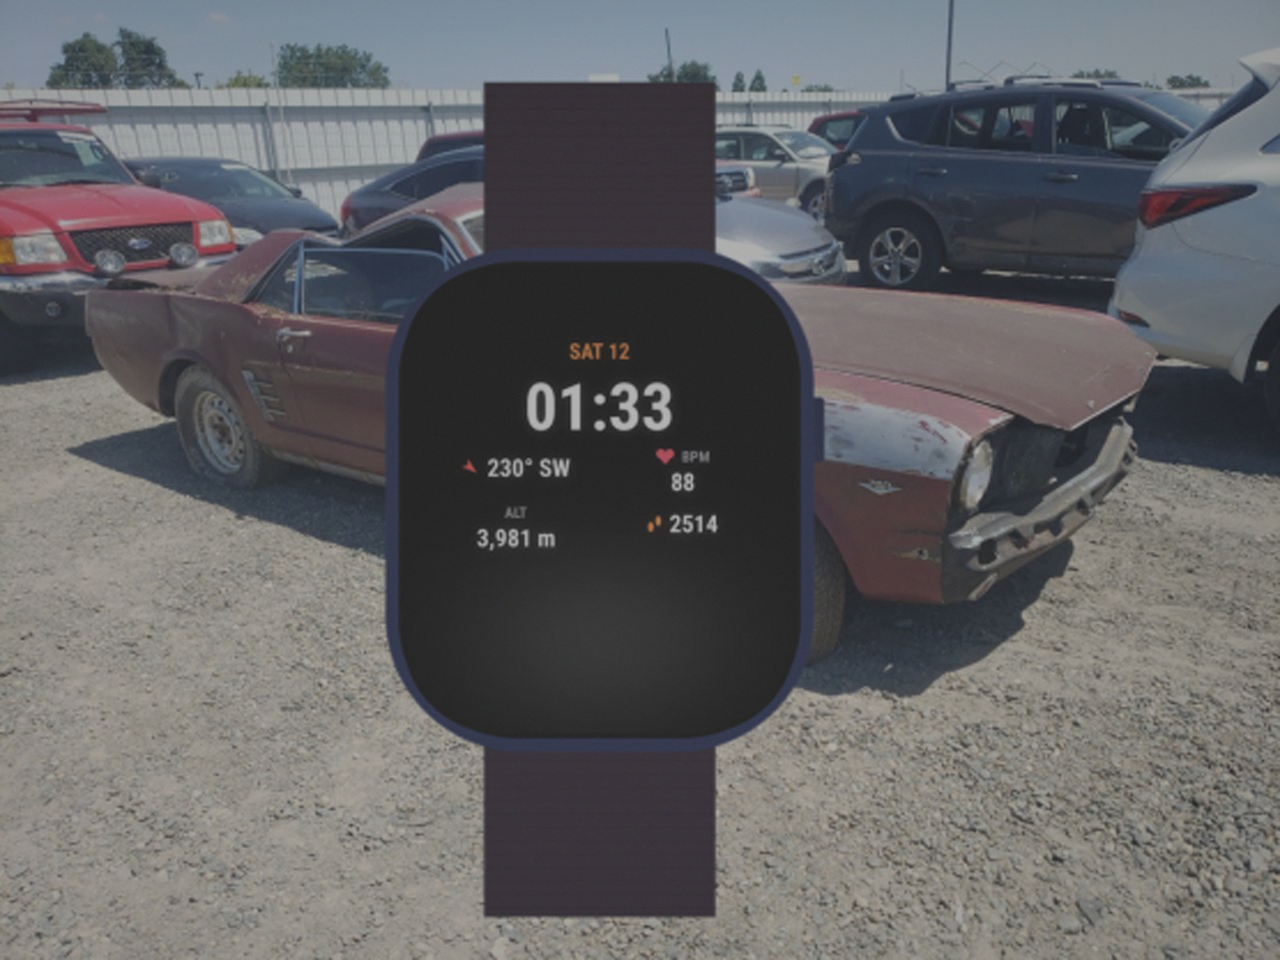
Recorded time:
{"hour": 1, "minute": 33}
